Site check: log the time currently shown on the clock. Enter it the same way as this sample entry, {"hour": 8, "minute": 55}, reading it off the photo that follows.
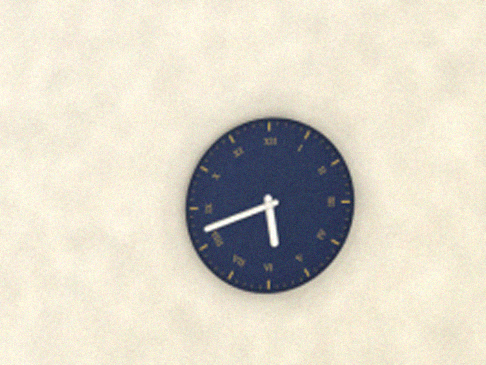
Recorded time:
{"hour": 5, "minute": 42}
